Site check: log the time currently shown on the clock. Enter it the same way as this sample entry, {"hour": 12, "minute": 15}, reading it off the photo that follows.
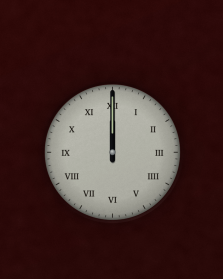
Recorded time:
{"hour": 12, "minute": 0}
